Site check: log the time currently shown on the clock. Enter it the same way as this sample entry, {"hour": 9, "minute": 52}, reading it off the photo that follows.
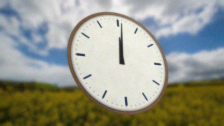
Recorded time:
{"hour": 12, "minute": 1}
